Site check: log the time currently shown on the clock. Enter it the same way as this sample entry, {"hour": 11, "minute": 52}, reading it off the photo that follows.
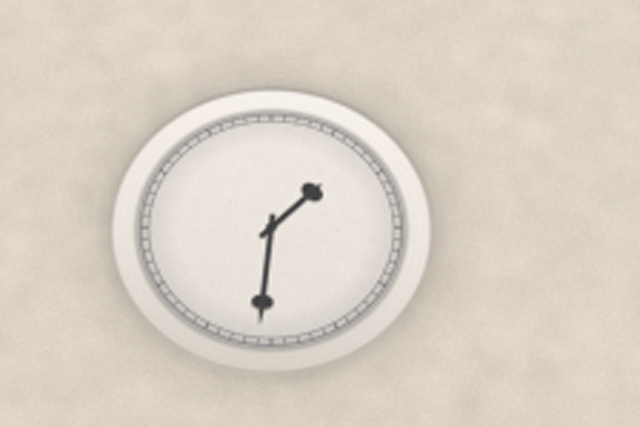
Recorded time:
{"hour": 1, "minute": 31}
